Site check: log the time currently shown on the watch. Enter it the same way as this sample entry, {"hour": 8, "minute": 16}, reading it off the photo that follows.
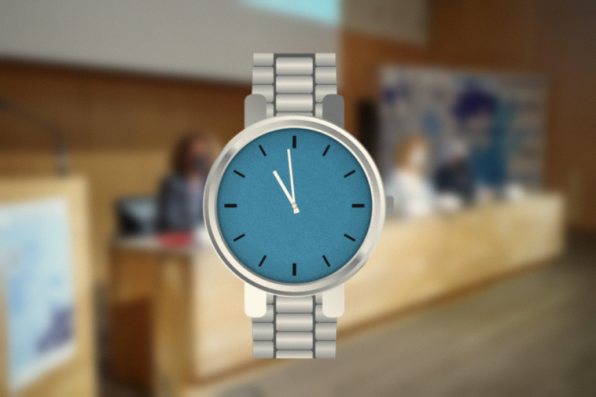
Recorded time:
{"hour": 10, "minute": 59}
